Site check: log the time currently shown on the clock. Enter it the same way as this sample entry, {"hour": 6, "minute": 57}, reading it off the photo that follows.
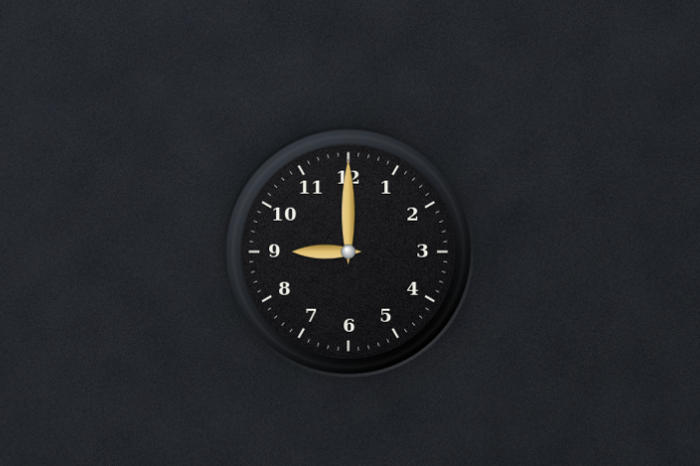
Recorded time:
{"hour": 9, "minute": 0}
